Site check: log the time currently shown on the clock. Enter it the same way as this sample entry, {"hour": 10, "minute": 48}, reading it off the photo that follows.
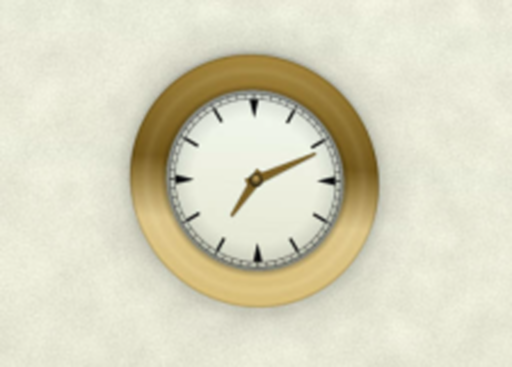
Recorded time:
{"hour": 7, "minute": 11}
